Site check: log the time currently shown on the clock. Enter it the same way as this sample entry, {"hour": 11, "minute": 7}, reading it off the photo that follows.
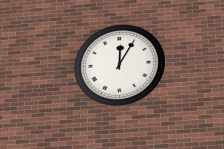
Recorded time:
{"hour": 12, "minute": 5}
